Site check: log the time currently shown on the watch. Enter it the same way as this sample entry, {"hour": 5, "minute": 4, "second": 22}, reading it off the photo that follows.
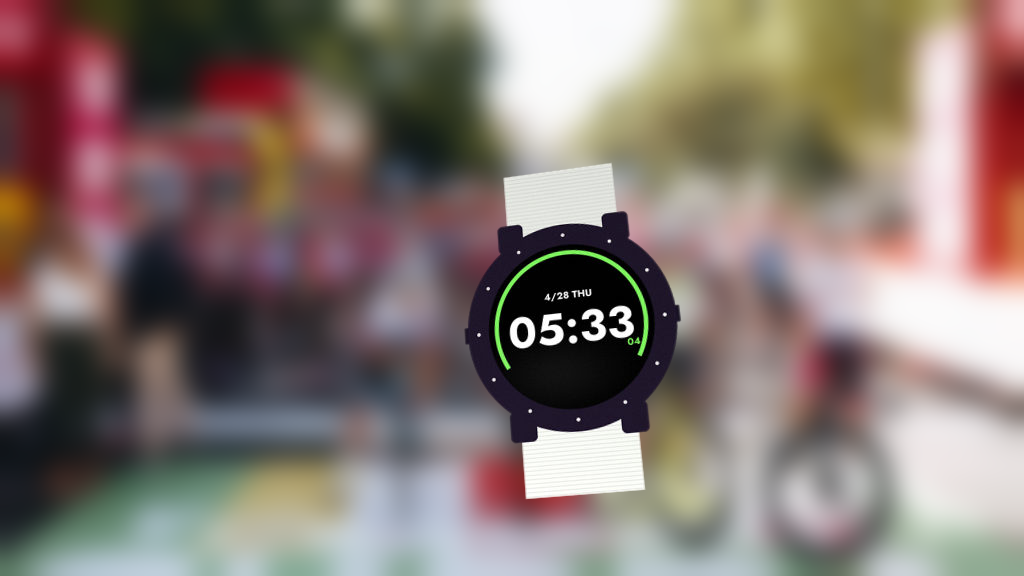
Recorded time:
{"hour": 5, "minute": 33, "second": 4}
